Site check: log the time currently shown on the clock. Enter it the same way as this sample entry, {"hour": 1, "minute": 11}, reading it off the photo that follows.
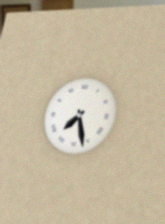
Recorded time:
{"hour": 7, "minute": 27}
